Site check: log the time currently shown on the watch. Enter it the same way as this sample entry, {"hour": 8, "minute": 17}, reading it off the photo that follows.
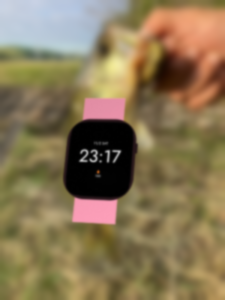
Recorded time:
{"hour": 23, "minute": 17}
